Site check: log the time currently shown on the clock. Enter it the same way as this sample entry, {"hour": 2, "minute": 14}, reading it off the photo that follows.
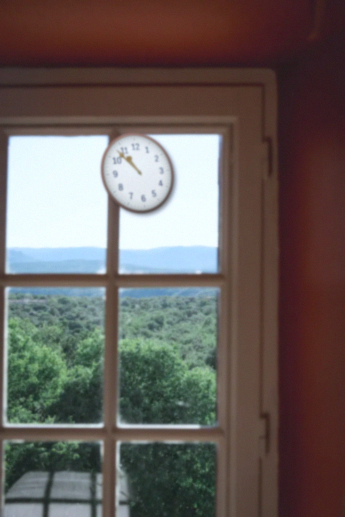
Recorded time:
{"hour": 10, "minute": 53}
